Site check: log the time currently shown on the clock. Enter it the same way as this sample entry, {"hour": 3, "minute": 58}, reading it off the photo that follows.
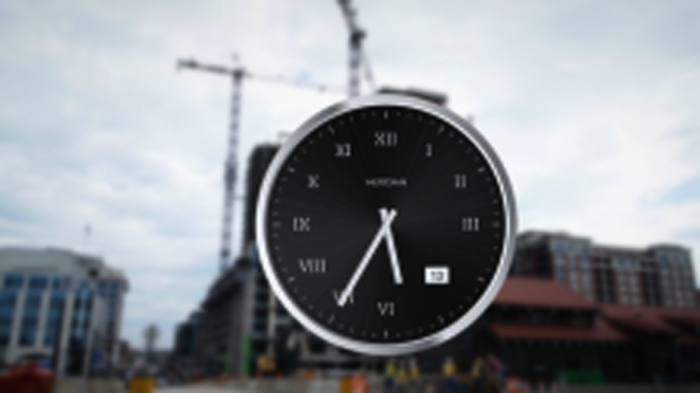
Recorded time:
{"hour": 5, "minute": 35}
